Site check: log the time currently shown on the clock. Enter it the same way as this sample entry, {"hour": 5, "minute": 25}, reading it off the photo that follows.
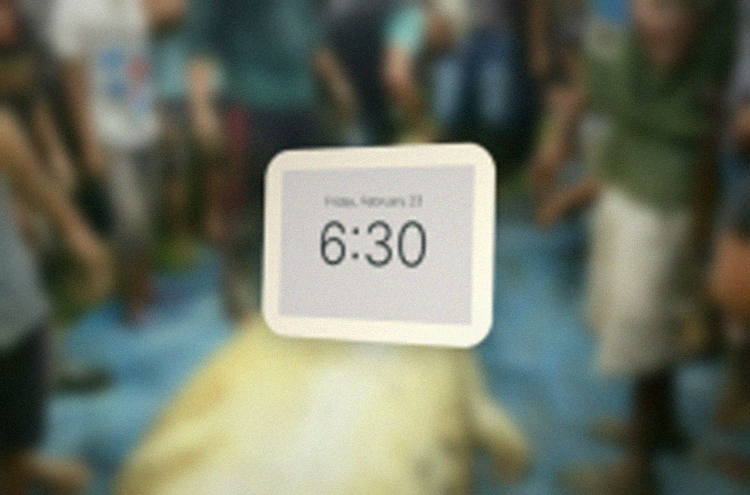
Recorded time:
{"hour": 6, "minute": 30}
